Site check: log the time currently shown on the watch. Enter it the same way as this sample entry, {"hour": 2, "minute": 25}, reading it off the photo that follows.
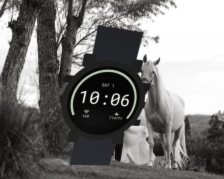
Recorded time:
{"hour": 10, "minute": 6}
